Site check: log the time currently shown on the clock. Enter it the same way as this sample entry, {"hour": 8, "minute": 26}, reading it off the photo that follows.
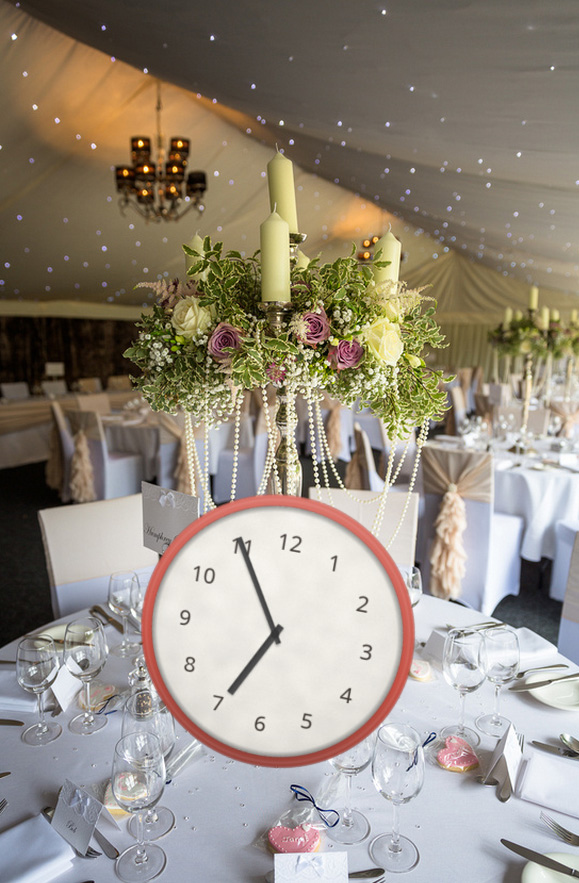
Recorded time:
{"hour": 6, "minute": 55}
